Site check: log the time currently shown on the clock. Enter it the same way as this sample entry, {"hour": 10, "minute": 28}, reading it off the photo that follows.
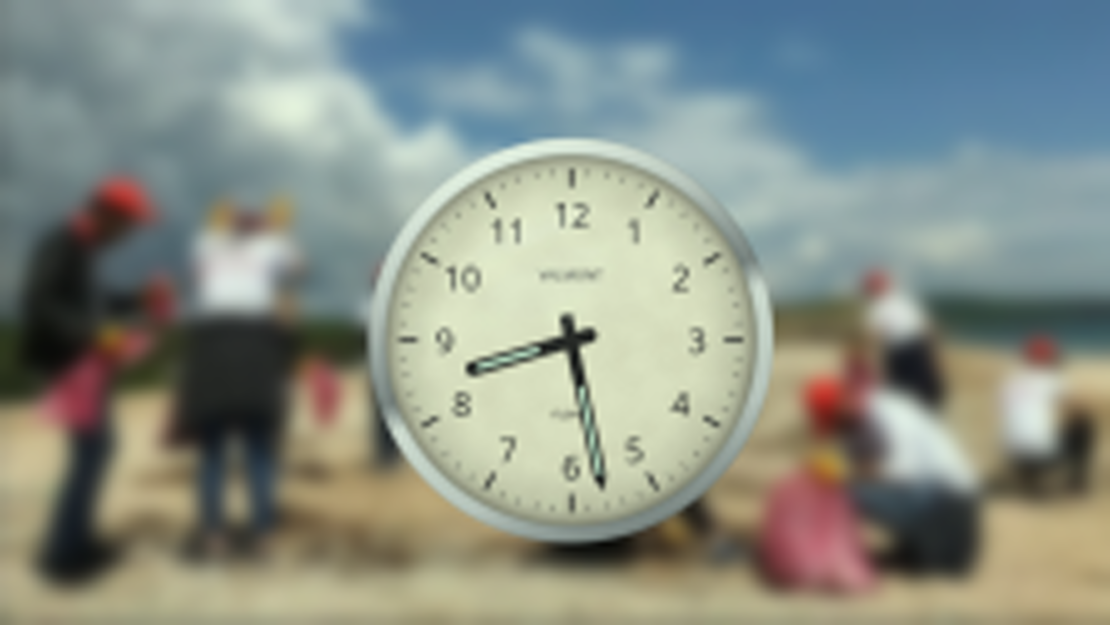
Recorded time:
{"hour": 8, "minute": 28}
